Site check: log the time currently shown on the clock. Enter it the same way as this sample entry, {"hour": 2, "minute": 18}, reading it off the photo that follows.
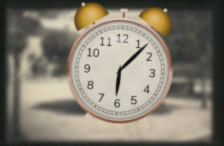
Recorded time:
{"hour": 6, "minute": 7}
